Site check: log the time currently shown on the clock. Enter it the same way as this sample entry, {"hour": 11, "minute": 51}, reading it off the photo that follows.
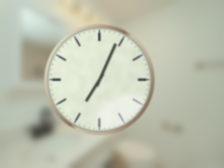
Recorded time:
{"hour": 7, "minute": 4}
